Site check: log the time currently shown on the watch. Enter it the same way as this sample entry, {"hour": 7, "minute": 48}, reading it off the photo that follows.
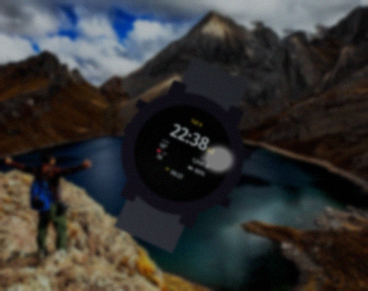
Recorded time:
{"hour": 22, "minute": 38}
